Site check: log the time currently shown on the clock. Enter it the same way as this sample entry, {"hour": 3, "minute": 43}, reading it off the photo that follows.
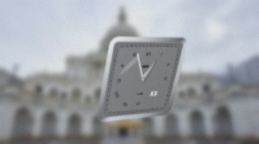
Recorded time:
{"hour": 12, "minute": 56}
